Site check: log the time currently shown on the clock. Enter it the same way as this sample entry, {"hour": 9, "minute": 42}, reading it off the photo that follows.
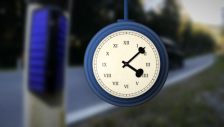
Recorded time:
{"hour": 4, "minute": 8}
